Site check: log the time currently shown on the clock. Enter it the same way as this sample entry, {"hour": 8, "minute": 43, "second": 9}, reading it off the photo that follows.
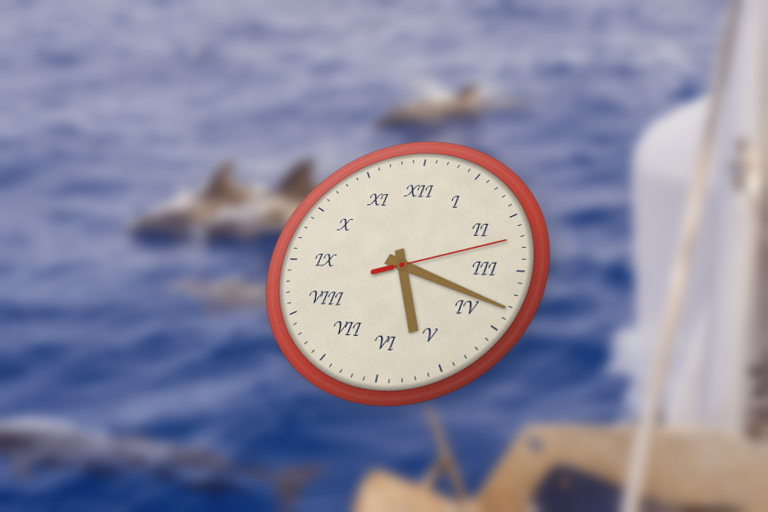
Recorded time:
{"hour": 5, "minute": 18, "second": 12}
